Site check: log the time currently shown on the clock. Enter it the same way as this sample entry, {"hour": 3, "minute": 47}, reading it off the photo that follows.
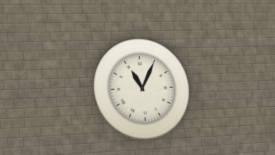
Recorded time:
{"hour": 11, "minute": 5}
